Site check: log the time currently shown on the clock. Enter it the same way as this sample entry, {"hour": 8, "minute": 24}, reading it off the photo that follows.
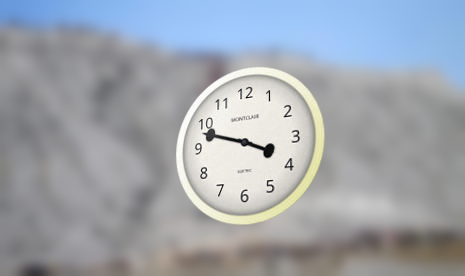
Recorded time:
{"hour": 3, "minute": 48}
